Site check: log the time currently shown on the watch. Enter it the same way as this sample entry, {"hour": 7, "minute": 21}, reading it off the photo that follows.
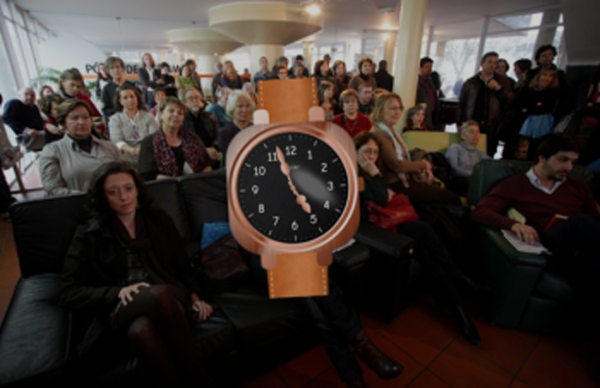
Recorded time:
{"hour": 4, "minute": 57}
